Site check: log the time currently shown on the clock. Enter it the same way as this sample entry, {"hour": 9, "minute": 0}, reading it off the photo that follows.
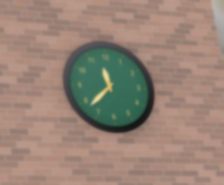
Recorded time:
{"hour": 11, "minute": 38}
